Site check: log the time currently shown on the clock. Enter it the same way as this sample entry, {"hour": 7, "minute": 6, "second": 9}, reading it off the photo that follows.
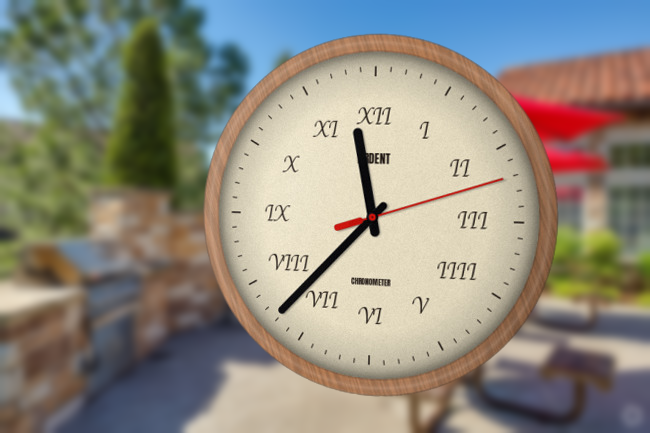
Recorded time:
{"hour": 11, "minute": 37, "second": 12}
